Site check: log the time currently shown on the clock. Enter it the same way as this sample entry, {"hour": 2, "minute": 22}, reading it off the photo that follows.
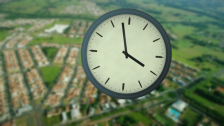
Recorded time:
{"hour": 3, "minute": 58}
